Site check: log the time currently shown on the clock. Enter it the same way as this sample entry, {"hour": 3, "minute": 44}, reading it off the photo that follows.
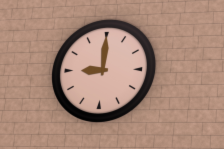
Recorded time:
{"hour": 9, "minute": 0}
